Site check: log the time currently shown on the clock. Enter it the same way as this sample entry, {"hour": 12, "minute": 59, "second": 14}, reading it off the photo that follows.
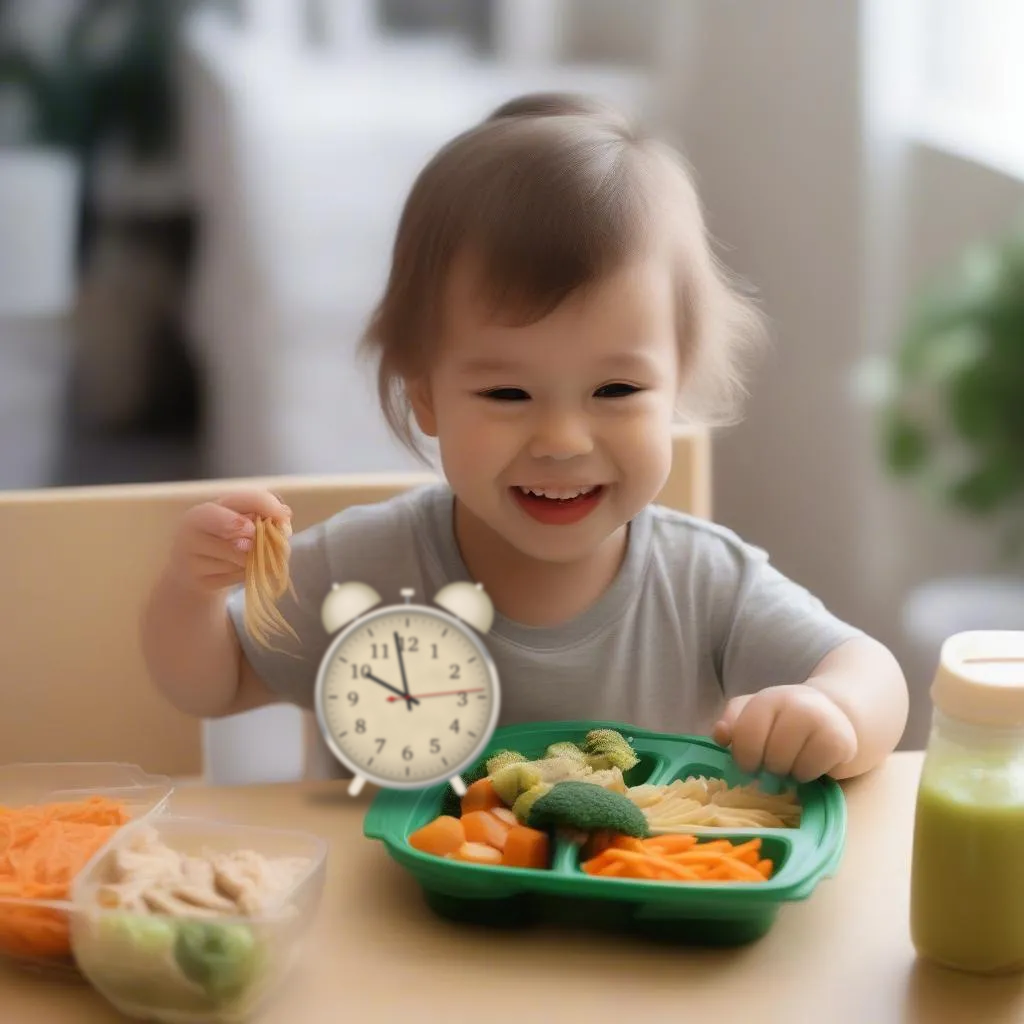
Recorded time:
{"hour": 9, "minute": 58, "second": 14}
